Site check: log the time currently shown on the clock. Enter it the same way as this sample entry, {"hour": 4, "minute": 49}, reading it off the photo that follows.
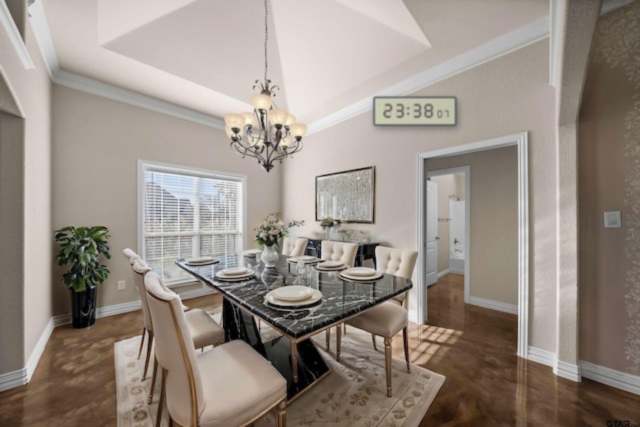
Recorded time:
{"hour": 23, "minute": 38}
